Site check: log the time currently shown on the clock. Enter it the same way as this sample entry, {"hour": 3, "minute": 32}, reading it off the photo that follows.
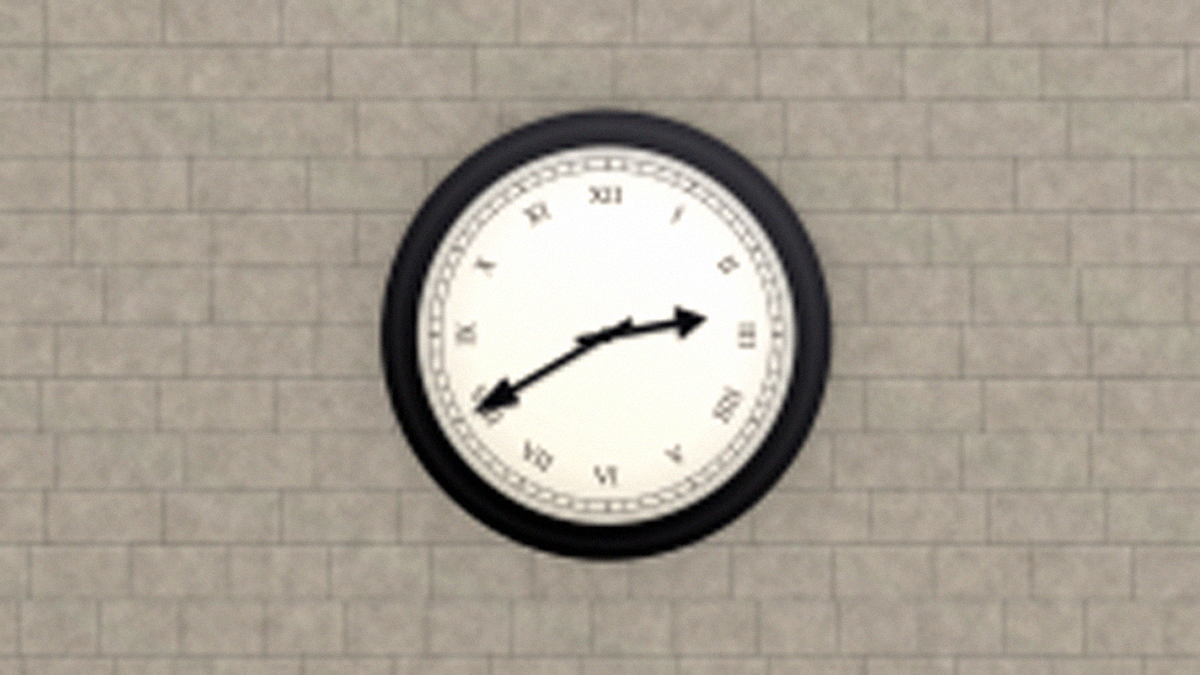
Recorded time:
{"hour": 2, "minute": 40}
